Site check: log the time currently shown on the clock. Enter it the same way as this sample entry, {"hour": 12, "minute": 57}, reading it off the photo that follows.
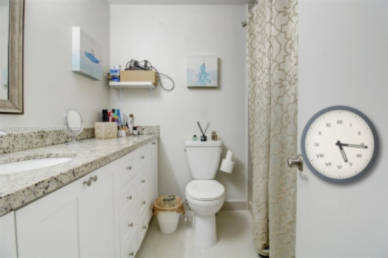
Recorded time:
{"hour": 5, "minute": 16}
